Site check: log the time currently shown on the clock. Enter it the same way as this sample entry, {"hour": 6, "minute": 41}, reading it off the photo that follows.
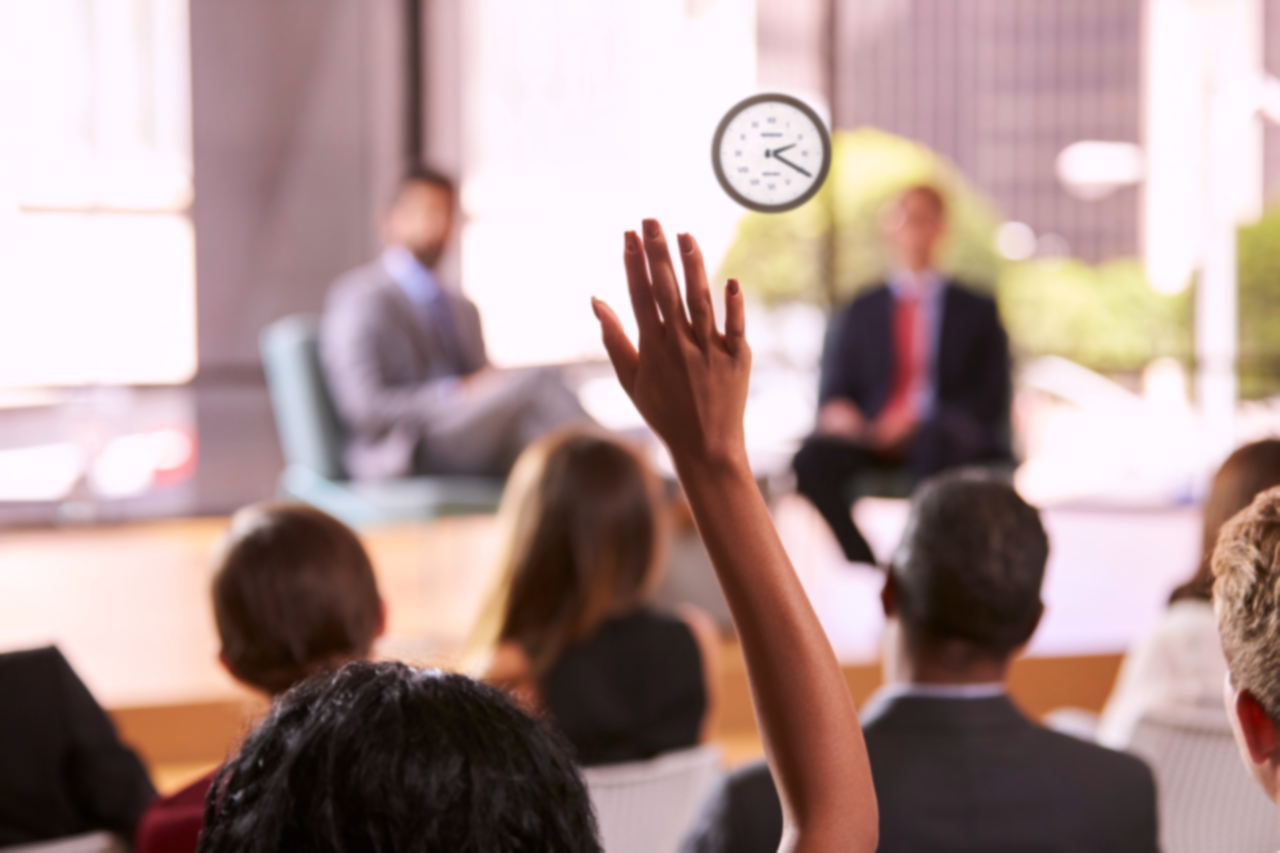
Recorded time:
{"hour": 2, "minute": 20}
